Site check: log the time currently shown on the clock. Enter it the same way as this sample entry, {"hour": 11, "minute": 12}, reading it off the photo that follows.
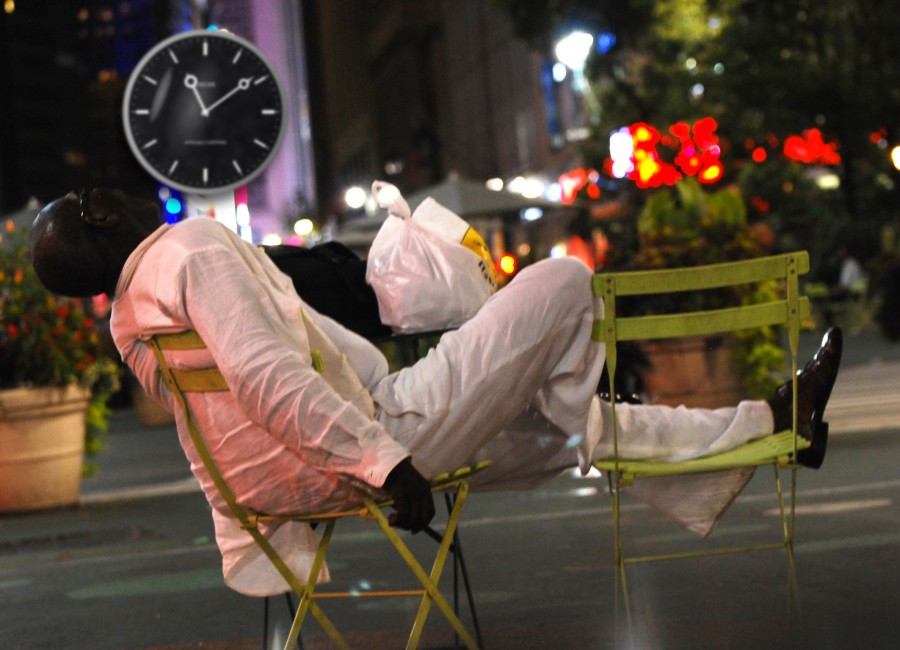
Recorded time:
{"hour": 11, "minute": 9}
